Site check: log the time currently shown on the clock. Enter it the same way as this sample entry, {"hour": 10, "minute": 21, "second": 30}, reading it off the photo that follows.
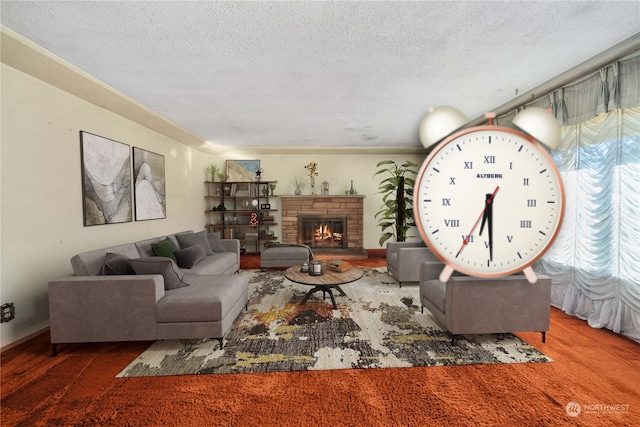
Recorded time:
{"hour": 6, "minute": 29, "second": 35}
